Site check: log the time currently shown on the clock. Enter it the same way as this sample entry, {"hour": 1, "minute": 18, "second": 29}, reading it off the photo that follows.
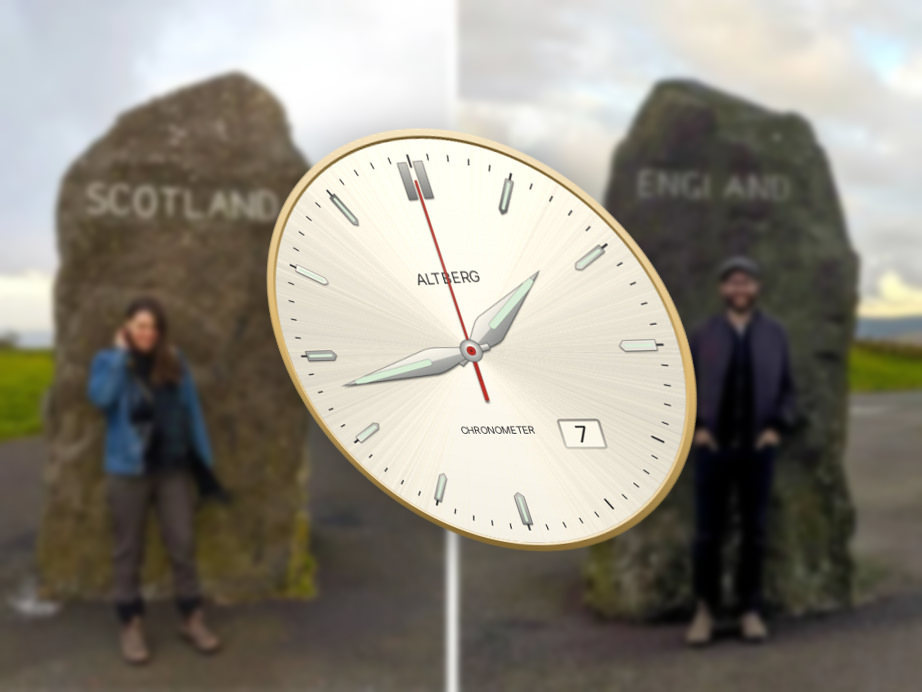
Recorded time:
{"hour": 1, "minute": 43, "second": 0}
